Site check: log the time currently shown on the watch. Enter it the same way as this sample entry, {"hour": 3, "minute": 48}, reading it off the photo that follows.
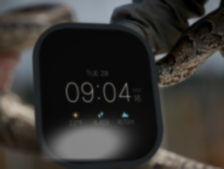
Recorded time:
{"hour": 9, "minute": 4}
